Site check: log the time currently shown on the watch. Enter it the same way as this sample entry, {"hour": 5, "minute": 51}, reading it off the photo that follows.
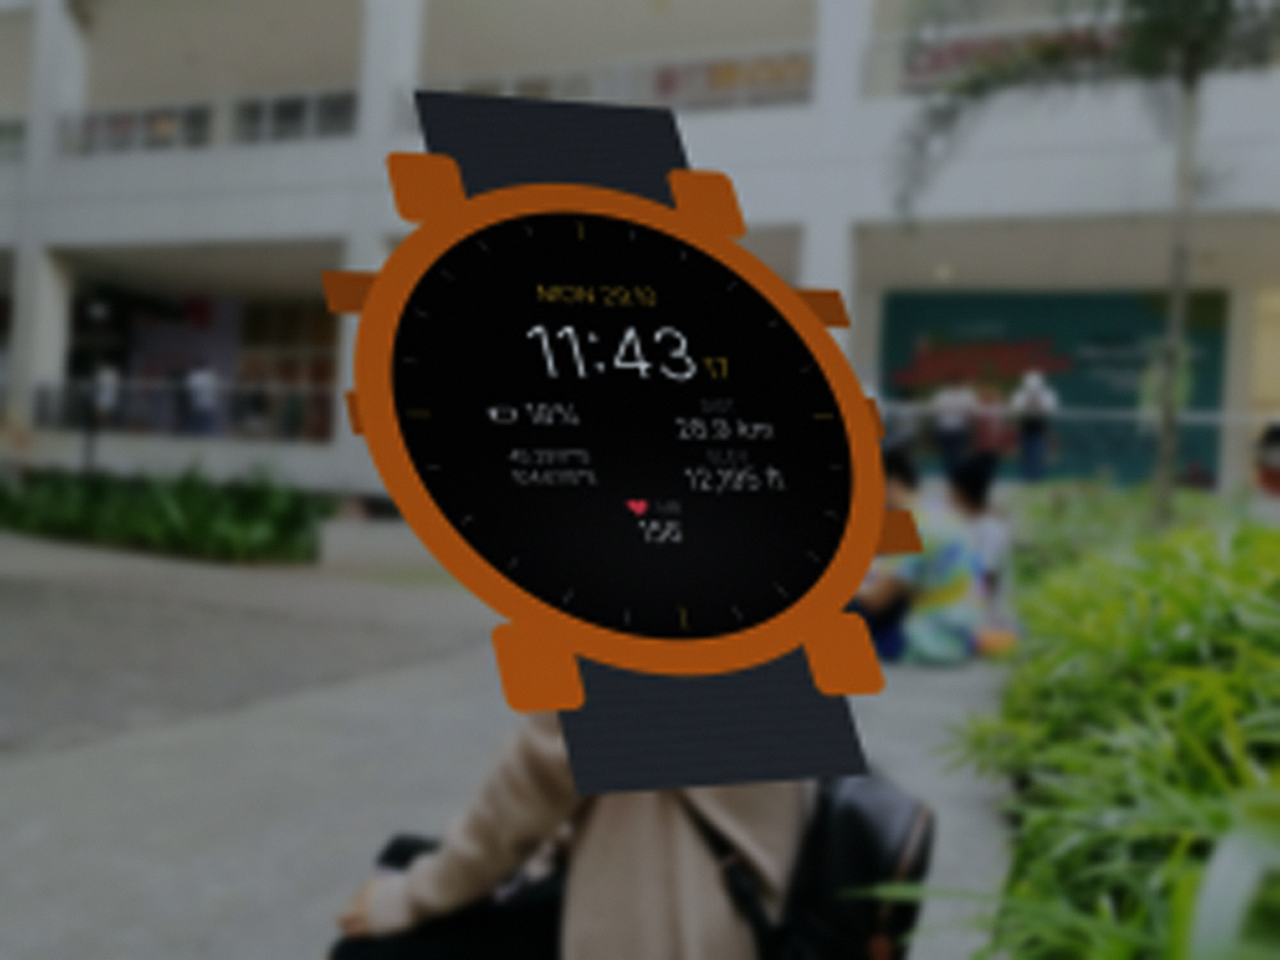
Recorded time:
{"hour": 11, "minute": 43}
